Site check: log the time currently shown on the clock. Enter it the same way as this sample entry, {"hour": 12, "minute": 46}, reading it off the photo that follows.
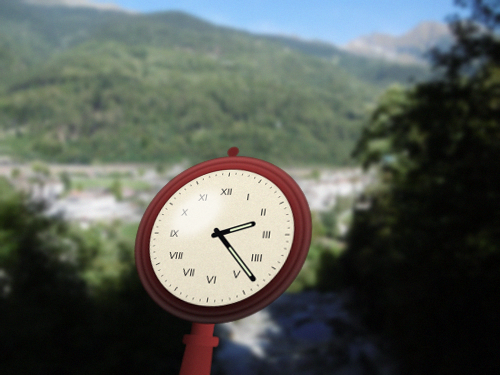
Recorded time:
{"hour": 2, "minute": 23}
